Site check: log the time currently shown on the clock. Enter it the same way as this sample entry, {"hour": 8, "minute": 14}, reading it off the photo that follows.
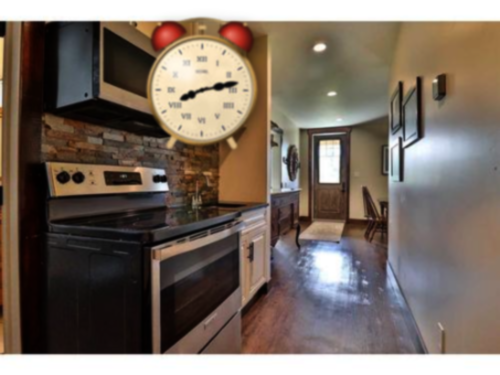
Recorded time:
{"hour": 8, "minute": 13}
